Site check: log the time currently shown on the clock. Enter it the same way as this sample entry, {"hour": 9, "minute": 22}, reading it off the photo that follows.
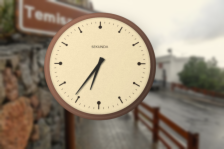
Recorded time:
{"hour": 6, "minute": 36}
